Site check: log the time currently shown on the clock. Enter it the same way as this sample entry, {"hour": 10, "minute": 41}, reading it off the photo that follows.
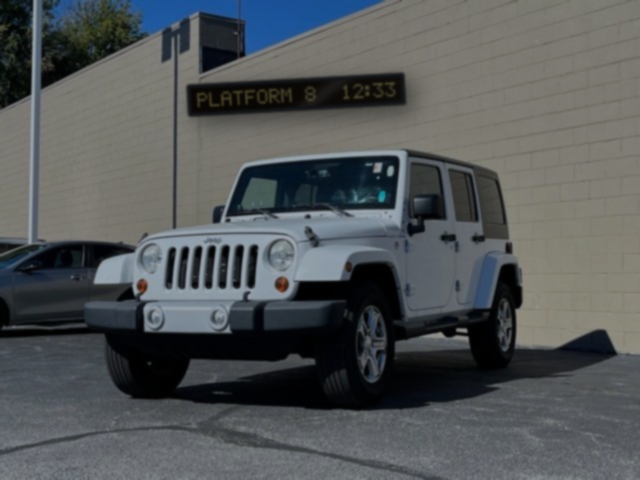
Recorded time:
{"hour": 12, "minute": 33}
